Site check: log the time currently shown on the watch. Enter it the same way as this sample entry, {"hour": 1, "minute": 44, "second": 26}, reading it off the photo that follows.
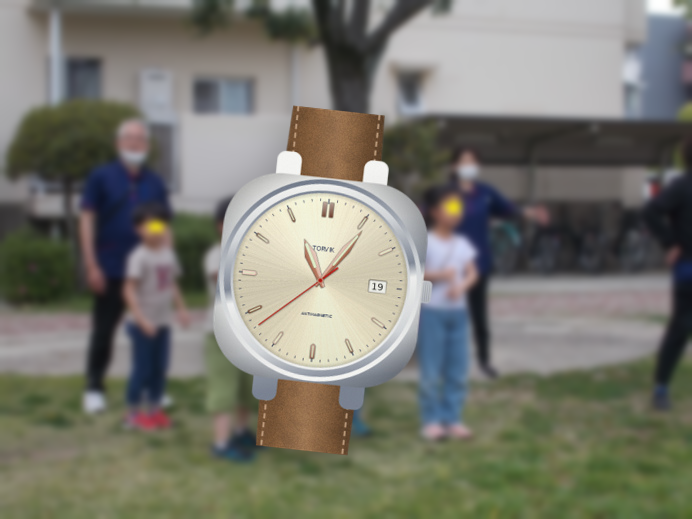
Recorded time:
{"hour": 11, "minute": 5, "second": 38}
